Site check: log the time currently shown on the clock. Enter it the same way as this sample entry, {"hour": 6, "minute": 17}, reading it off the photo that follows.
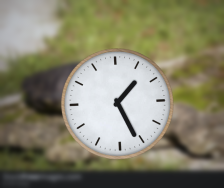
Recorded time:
{"hour": 1, "minute": 26}
